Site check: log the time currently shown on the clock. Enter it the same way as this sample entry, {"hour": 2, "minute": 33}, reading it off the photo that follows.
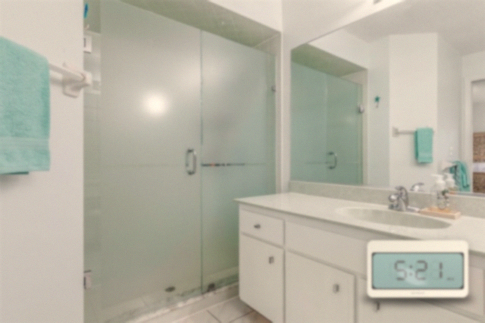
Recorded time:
{"hour": 5, "minute": 21}
